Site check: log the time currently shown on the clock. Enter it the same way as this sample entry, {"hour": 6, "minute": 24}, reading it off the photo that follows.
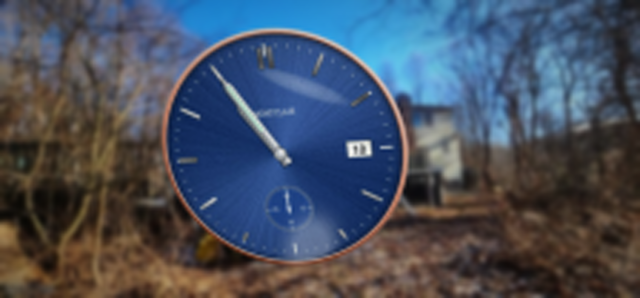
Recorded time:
{"hour": 10, "minute": 55}
